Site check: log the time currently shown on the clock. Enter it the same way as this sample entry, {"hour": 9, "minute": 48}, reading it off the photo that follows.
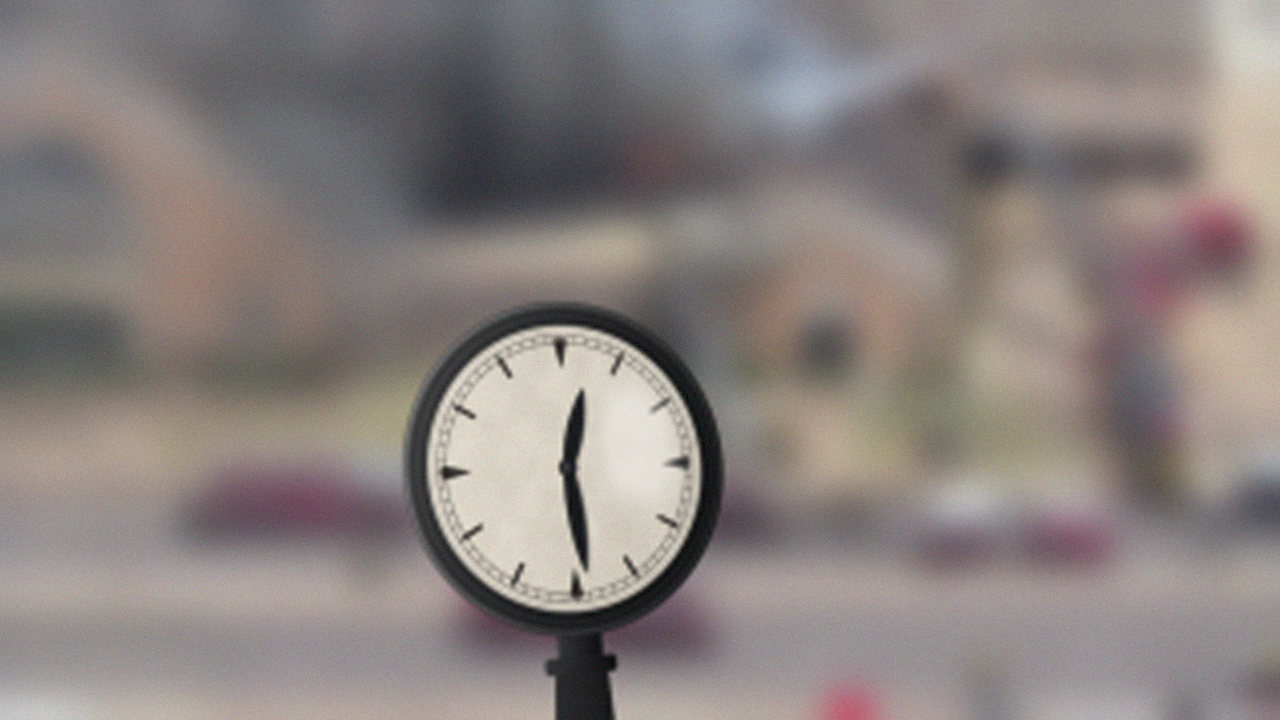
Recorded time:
{"hour": 12, "minute": 29}
